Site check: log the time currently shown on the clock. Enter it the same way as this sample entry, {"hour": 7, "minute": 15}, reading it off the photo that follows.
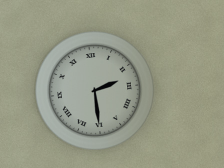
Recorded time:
{"hour": 2, "minute": 30}
